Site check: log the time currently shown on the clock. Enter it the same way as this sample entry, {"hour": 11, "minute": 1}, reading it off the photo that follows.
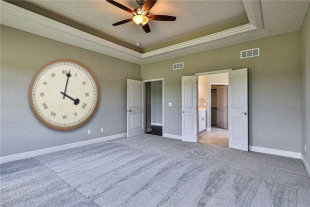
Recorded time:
{"hour": 4, "minute": 2}
